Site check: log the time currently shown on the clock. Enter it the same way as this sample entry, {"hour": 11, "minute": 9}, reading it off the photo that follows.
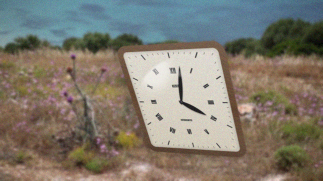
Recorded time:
{"hour": 4, "minute": 2}
